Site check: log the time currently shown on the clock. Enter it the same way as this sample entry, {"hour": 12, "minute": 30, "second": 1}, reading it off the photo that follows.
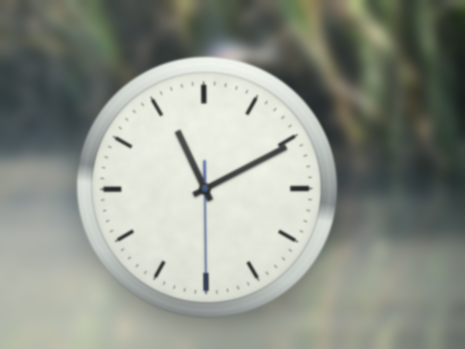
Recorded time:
{"hour": 11, "minute": 10, "second": 30}
